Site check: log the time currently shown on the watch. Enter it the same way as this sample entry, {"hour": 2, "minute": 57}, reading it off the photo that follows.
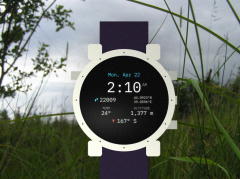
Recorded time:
{"hour": 2, "minute": 10}
